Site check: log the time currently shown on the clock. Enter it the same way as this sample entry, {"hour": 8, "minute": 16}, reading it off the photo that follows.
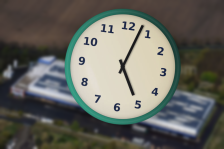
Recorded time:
{"hour": 5, "minute": 3}
